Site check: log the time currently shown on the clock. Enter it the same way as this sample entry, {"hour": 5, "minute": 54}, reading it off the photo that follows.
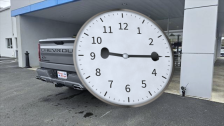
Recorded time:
{"hour": 9, "minute": 15}
